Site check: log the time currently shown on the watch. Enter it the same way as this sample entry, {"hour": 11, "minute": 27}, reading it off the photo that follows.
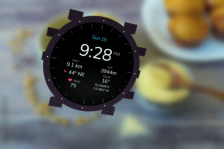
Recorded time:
{"hour": 9, "minute": 28}
